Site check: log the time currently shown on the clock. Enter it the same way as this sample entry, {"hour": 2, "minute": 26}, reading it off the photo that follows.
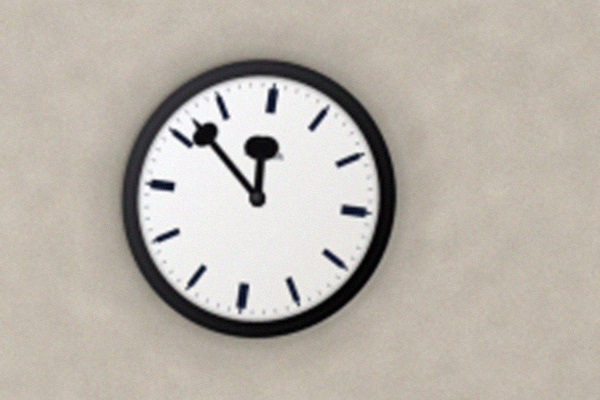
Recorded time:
{"hour": 11, "minute": 52}
